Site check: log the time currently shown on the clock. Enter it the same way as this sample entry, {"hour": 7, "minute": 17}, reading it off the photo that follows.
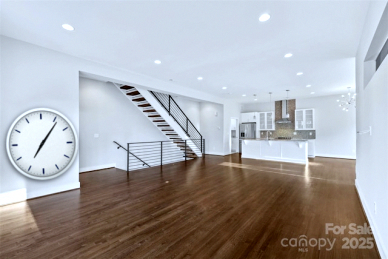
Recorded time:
{"hour": 7, "minute": 6}
